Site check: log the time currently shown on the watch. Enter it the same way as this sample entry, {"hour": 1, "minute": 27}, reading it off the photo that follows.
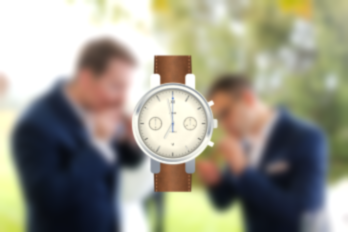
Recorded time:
{"hour": 6, "minute": 58}
